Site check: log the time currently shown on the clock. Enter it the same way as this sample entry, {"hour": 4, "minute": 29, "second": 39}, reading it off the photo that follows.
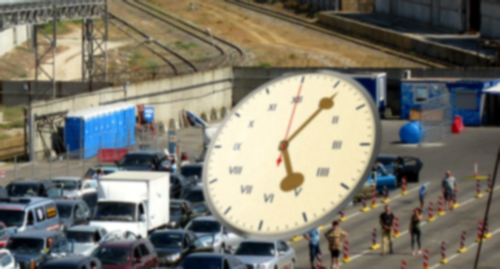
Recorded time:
{"hour": 5, "minute": 6, "second": 0}
